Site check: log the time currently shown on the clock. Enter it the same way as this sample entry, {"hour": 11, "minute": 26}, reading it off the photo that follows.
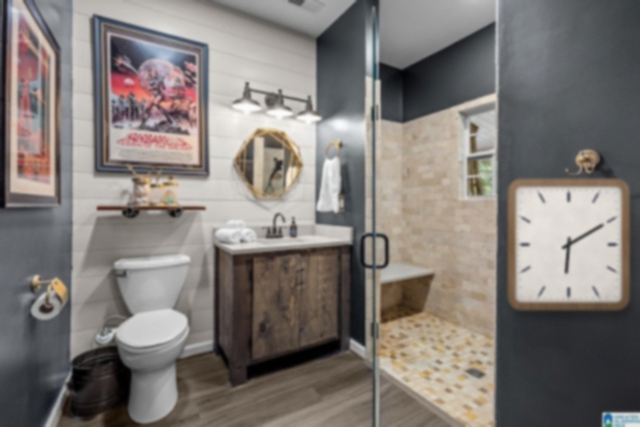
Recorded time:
{"hour": 6, "minute": 10}
